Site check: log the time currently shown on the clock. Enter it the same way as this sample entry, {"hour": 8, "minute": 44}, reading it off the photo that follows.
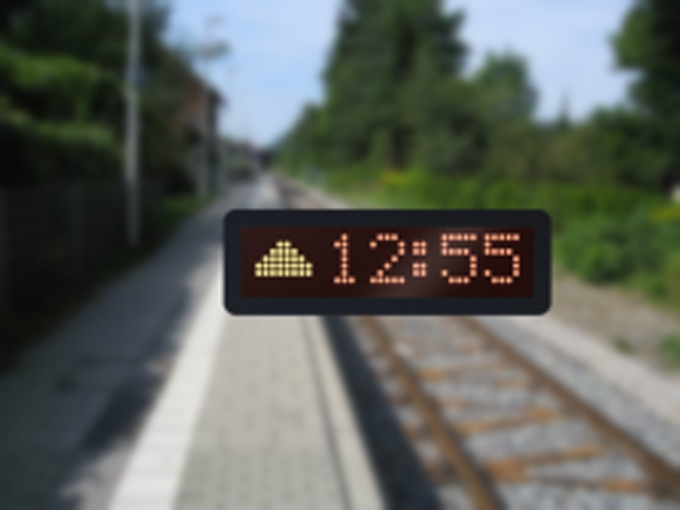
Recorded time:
{"hour": 12, "minute": 55}
